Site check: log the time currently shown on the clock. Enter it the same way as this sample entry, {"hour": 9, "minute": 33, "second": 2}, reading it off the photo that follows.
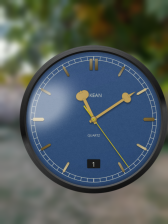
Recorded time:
{"hour": 11, "minute": 9, "second": 24}
